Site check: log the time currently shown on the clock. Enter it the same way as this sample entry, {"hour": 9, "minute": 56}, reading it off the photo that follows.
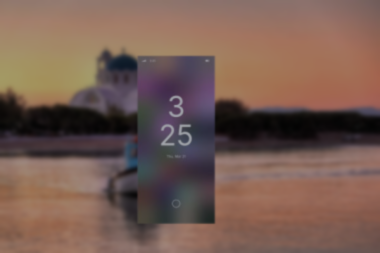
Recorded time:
{"hour": 3, "minute": 25}
